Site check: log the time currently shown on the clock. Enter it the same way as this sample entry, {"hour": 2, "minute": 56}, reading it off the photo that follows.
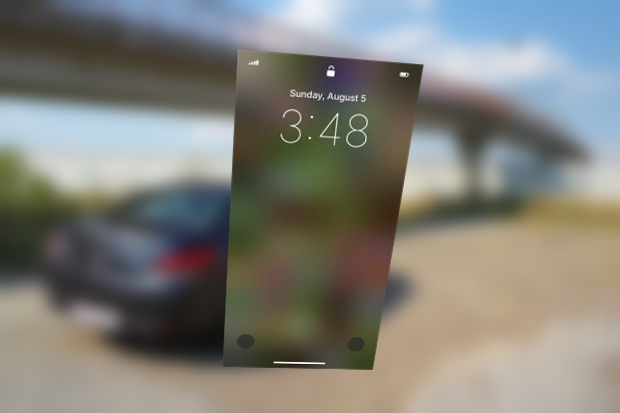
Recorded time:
{"hour": 3, "minute": 48}
